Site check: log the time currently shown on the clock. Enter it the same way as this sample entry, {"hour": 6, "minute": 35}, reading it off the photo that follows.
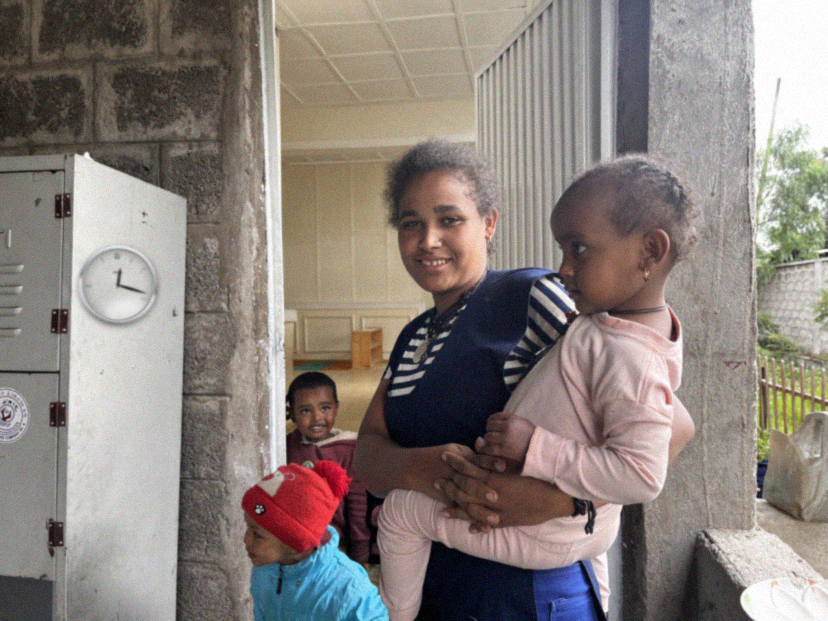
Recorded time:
{"hour": 12, "minute": 18}
